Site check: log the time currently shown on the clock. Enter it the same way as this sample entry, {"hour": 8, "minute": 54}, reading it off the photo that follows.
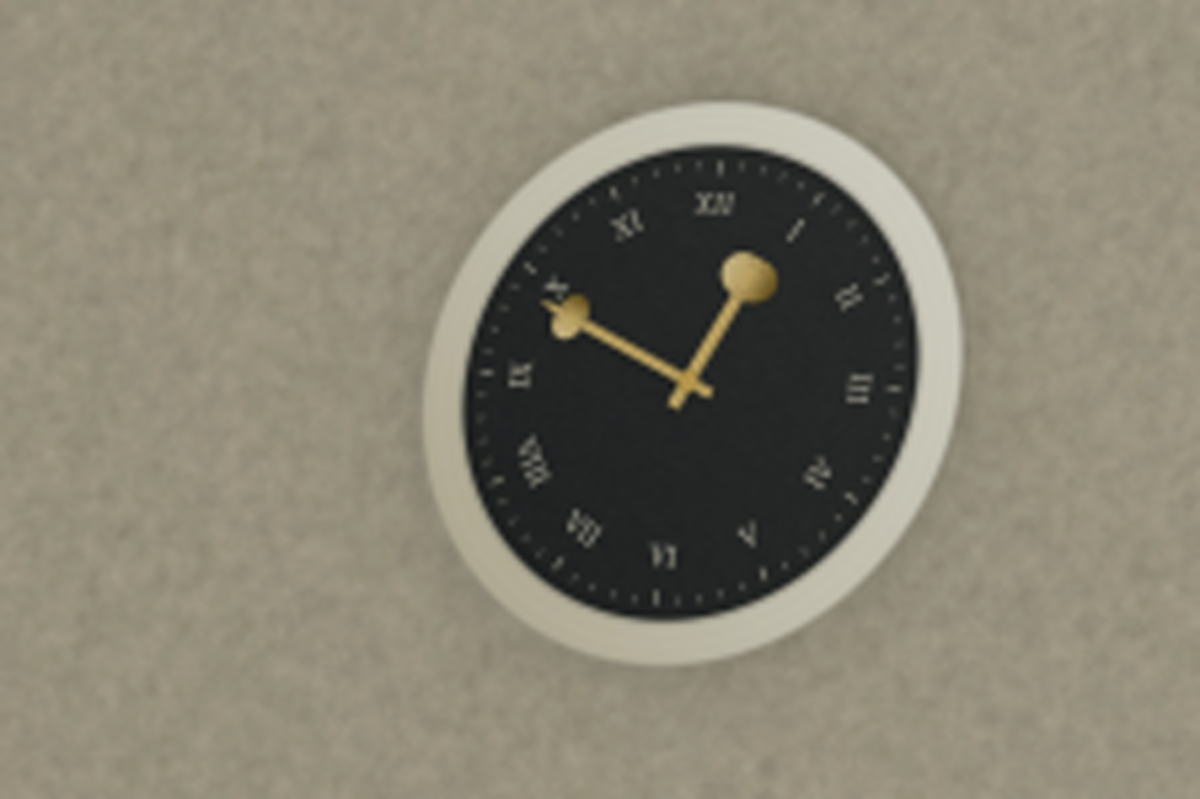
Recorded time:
{"hour": 12, "minute": 49}
